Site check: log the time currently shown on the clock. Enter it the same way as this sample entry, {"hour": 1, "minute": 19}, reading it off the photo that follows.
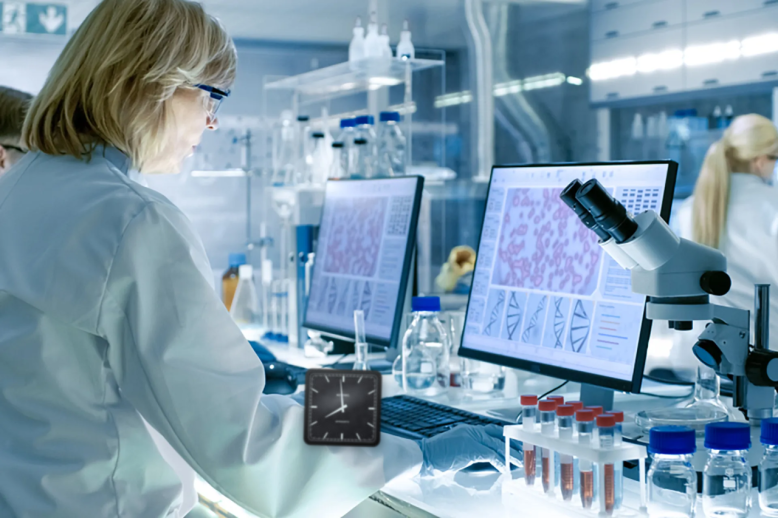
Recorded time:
{"hour": 7, "minute": 59}
